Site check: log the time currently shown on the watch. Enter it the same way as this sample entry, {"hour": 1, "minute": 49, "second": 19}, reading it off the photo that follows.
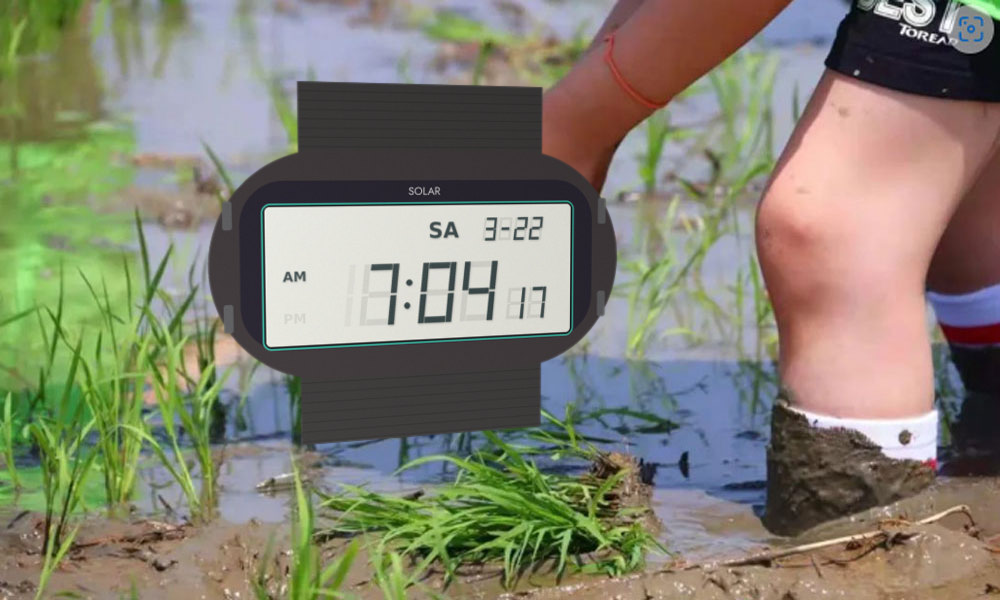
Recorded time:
{"hour": 7, "minute": 4, "second": 17}
